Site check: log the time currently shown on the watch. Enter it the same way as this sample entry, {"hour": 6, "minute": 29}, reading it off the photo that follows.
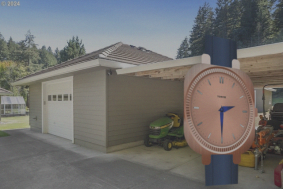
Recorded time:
{"hour": 2, "minute": 30}
